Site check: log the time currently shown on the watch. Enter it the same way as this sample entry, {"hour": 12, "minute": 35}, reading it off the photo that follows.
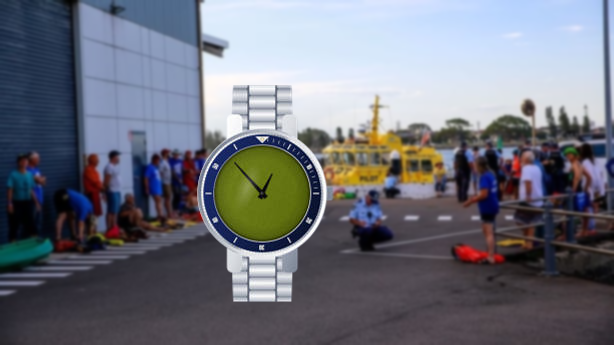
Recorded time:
{"hour": 12, "minute": 53}
